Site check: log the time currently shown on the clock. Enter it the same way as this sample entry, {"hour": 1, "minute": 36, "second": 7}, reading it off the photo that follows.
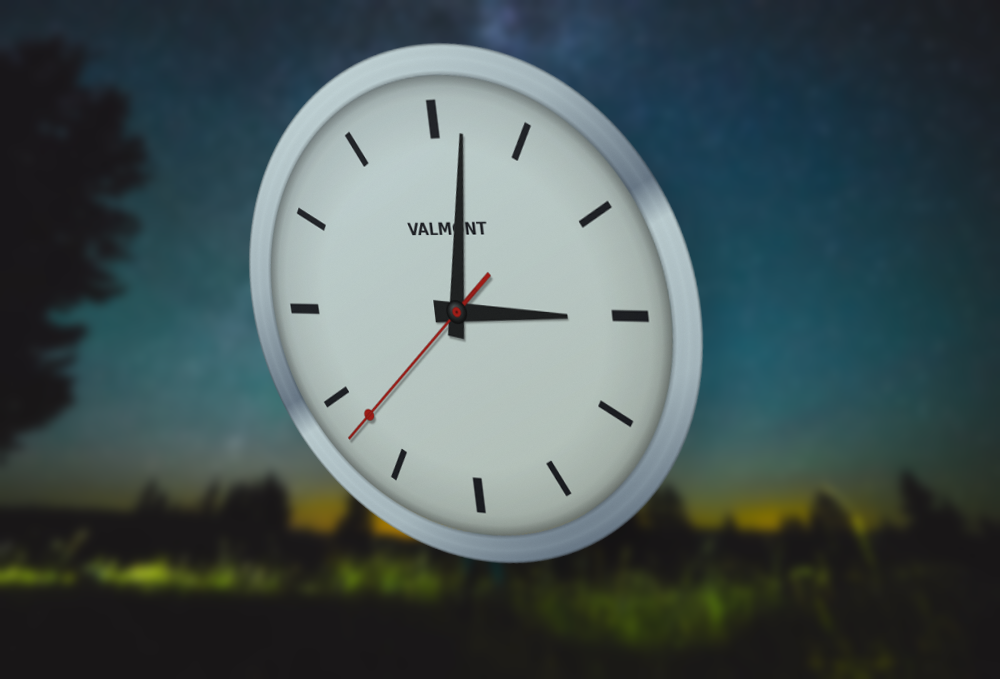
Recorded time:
{"hour": 3, "minute": 1, "second": 38}
